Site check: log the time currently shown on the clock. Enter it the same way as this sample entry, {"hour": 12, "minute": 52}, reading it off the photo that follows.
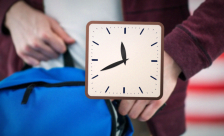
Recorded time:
{"hour": 11, "minute": 41}
